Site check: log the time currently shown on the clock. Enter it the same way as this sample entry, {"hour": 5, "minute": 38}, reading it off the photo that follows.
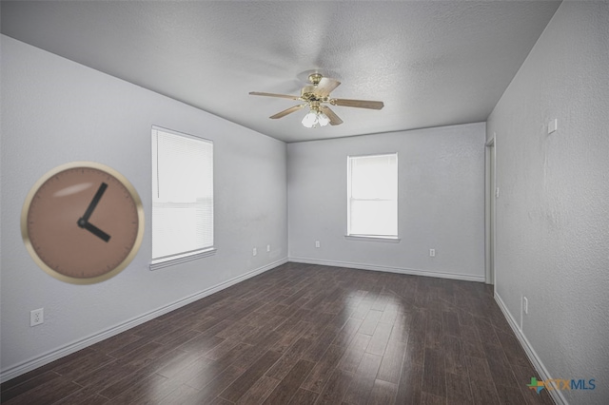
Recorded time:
{"hour": 4, "minute": 5}
